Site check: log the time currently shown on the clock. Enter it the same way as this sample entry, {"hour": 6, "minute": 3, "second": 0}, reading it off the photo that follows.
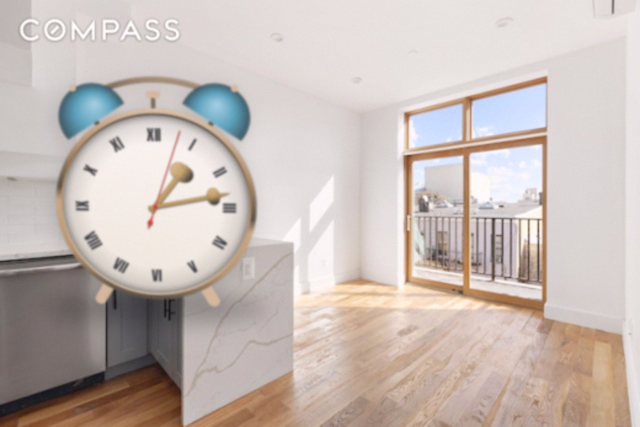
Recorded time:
{"hour": 1, "minute": 13, "second": 3}
